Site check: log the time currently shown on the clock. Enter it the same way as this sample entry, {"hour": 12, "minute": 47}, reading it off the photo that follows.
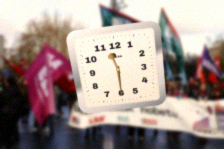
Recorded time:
{"hour": 11, "minute": 30}
